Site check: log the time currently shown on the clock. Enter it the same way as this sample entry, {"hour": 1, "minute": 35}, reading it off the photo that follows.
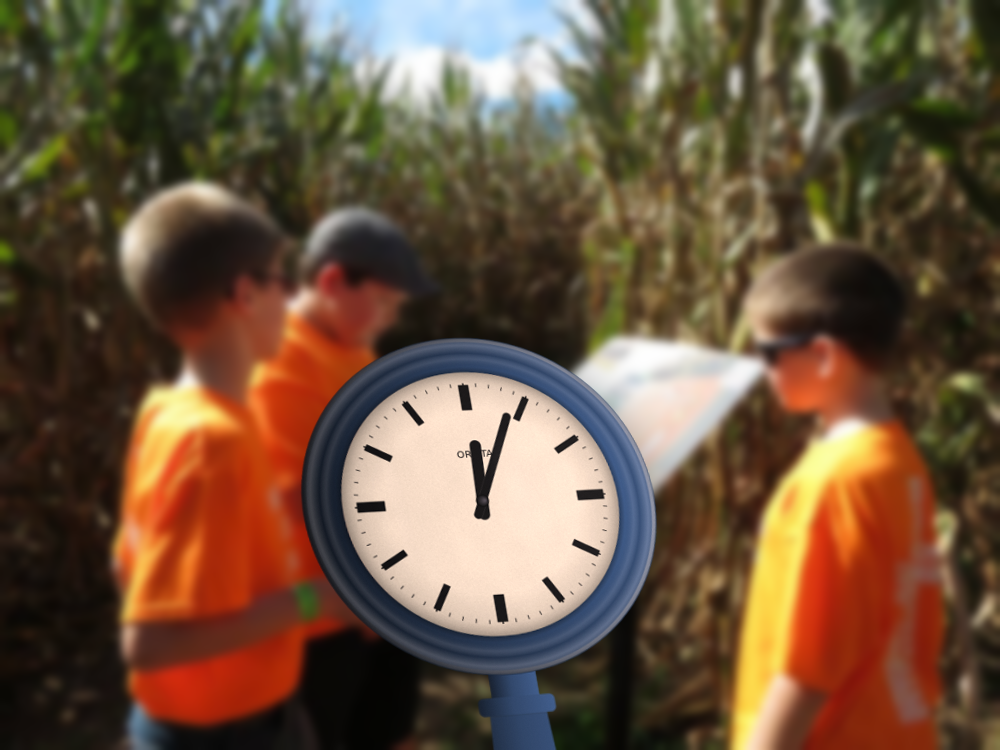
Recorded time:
{"hour": 12, "minute": 4}
